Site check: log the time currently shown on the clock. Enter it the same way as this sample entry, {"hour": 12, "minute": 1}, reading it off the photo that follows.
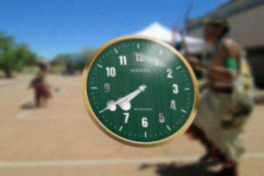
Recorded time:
{"hour": 7, "minute": 40}
